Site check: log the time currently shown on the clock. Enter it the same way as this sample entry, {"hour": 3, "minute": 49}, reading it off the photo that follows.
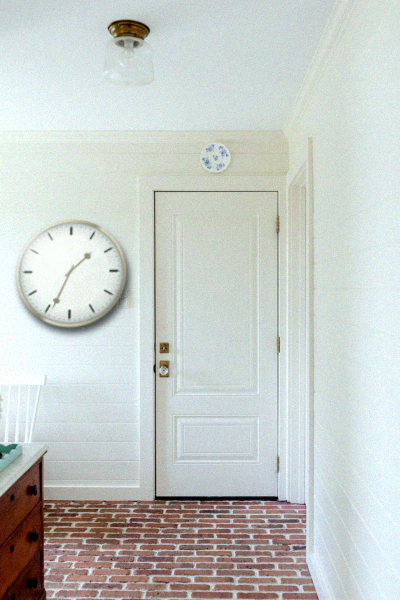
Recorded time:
{"hour": 1, "minute": 34}
